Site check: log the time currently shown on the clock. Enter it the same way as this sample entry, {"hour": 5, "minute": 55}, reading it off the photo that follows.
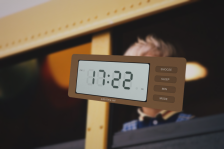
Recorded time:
{"hour": 17, "minute": 22}
